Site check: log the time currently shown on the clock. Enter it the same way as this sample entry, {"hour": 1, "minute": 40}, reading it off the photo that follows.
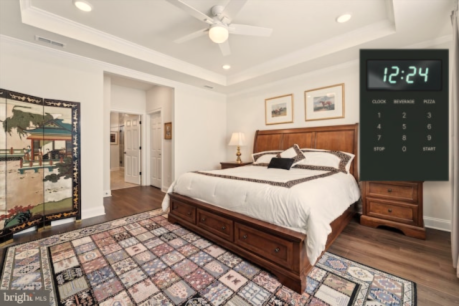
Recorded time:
{"hour": 12, "minute": 24}
